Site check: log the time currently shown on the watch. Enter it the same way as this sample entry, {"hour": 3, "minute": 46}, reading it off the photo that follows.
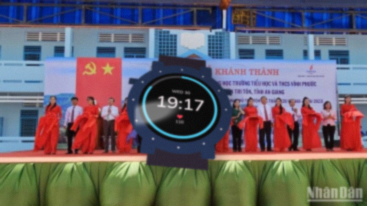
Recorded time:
{"hour": 19, "minute": 17}
